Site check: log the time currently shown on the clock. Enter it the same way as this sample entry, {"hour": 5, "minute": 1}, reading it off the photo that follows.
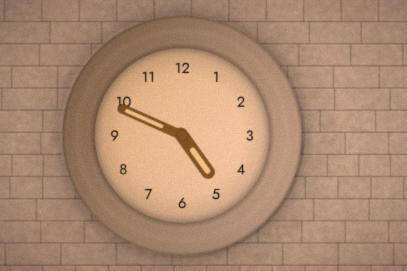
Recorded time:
{"hour": 4, "minute": 49}
